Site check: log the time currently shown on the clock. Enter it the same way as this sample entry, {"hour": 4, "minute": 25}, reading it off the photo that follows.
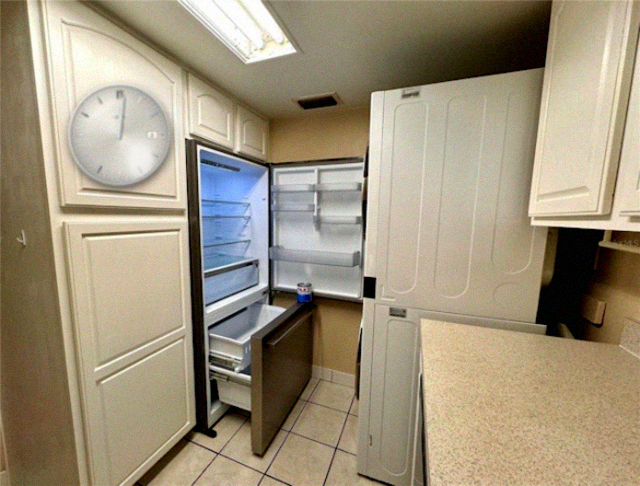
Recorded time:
{"hour": 12, "minute": 1}
